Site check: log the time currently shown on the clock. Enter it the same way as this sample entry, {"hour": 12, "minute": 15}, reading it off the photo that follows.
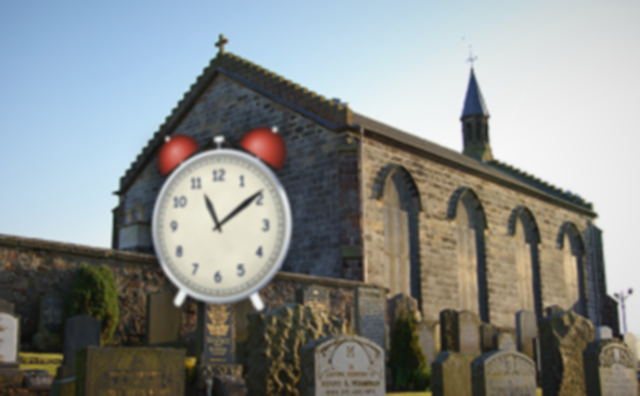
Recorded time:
{"hour": 11, "minute": 9}
